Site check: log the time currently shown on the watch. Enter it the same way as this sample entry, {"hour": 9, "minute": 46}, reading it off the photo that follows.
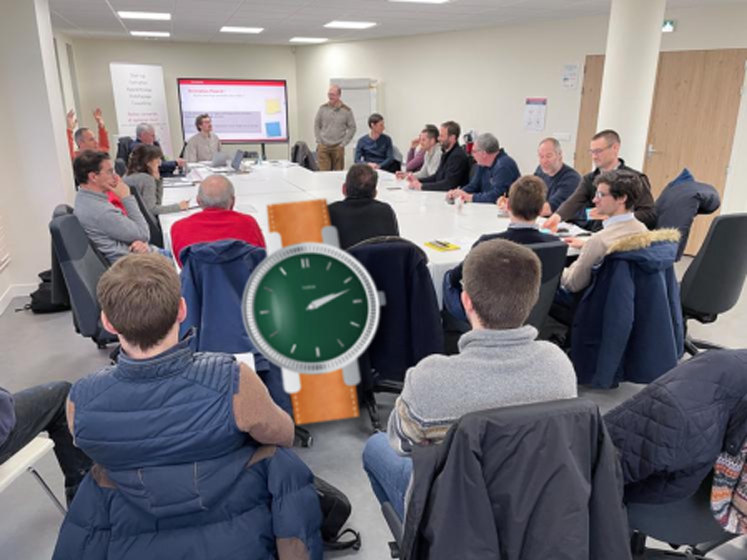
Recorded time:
{"hour": 2, "minute": 12}
